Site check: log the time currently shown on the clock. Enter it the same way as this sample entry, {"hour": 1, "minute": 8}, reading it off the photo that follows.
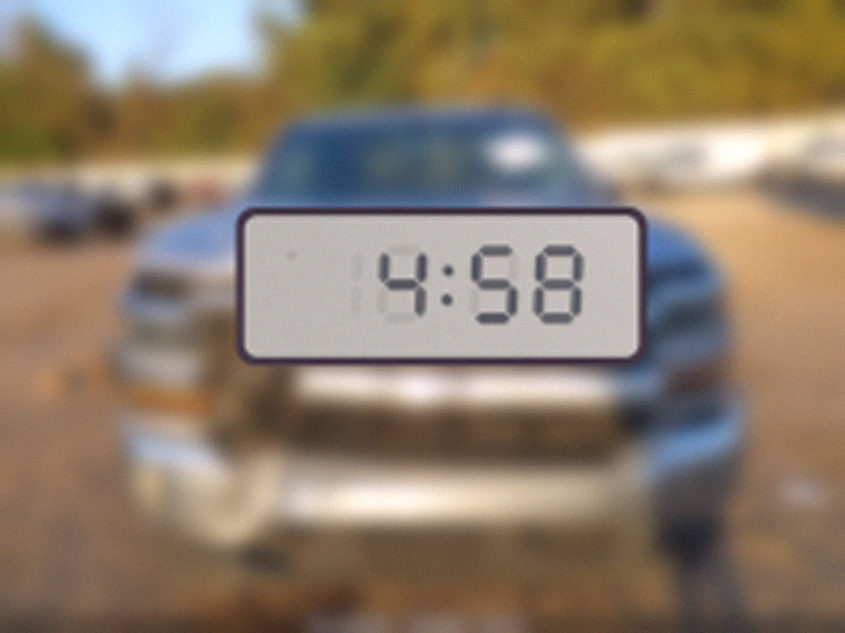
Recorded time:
{"hour": 4, "minute": 58}
